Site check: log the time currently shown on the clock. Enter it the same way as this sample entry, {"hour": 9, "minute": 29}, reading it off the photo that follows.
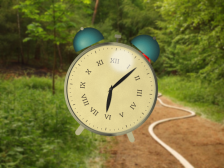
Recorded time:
{"hour": 6, "minute": 7}
